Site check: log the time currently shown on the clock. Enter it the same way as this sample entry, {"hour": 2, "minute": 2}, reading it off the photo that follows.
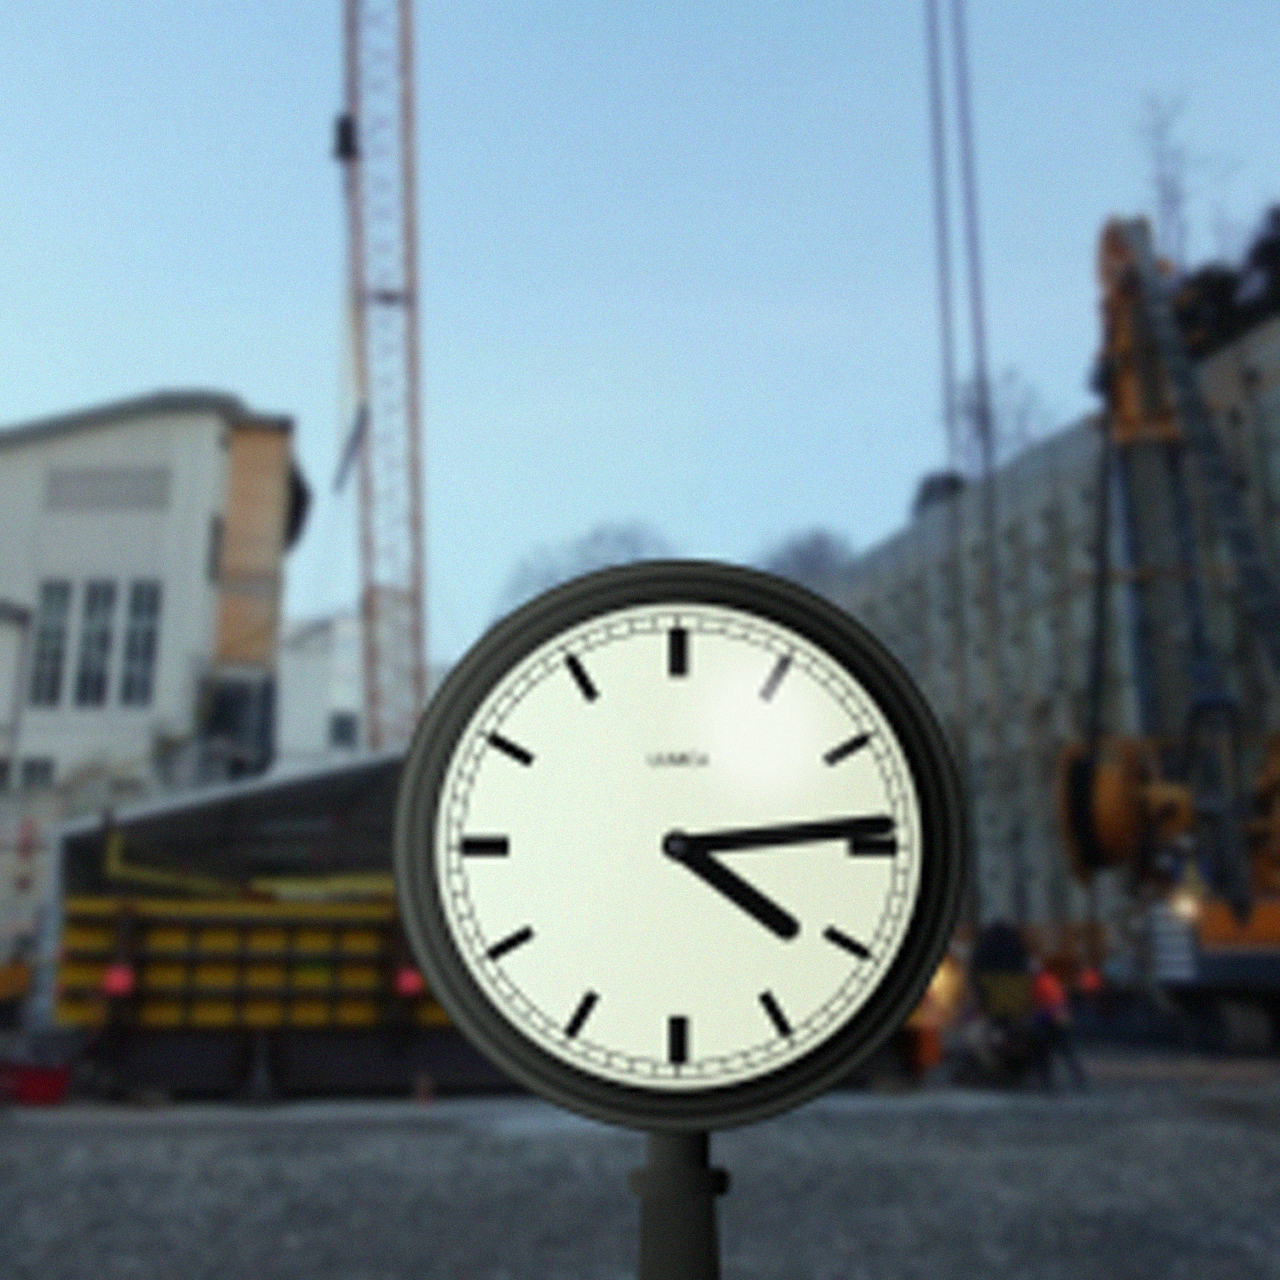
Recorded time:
{"hour": 4, "minute": 14}
